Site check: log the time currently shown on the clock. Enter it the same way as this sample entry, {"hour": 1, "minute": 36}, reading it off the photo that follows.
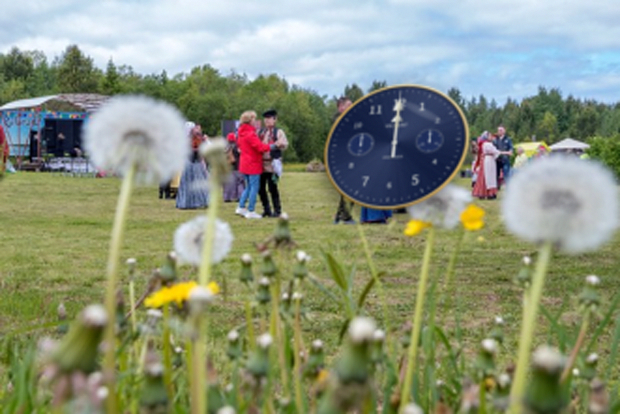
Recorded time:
{"hour": 12, "minute": 0}
